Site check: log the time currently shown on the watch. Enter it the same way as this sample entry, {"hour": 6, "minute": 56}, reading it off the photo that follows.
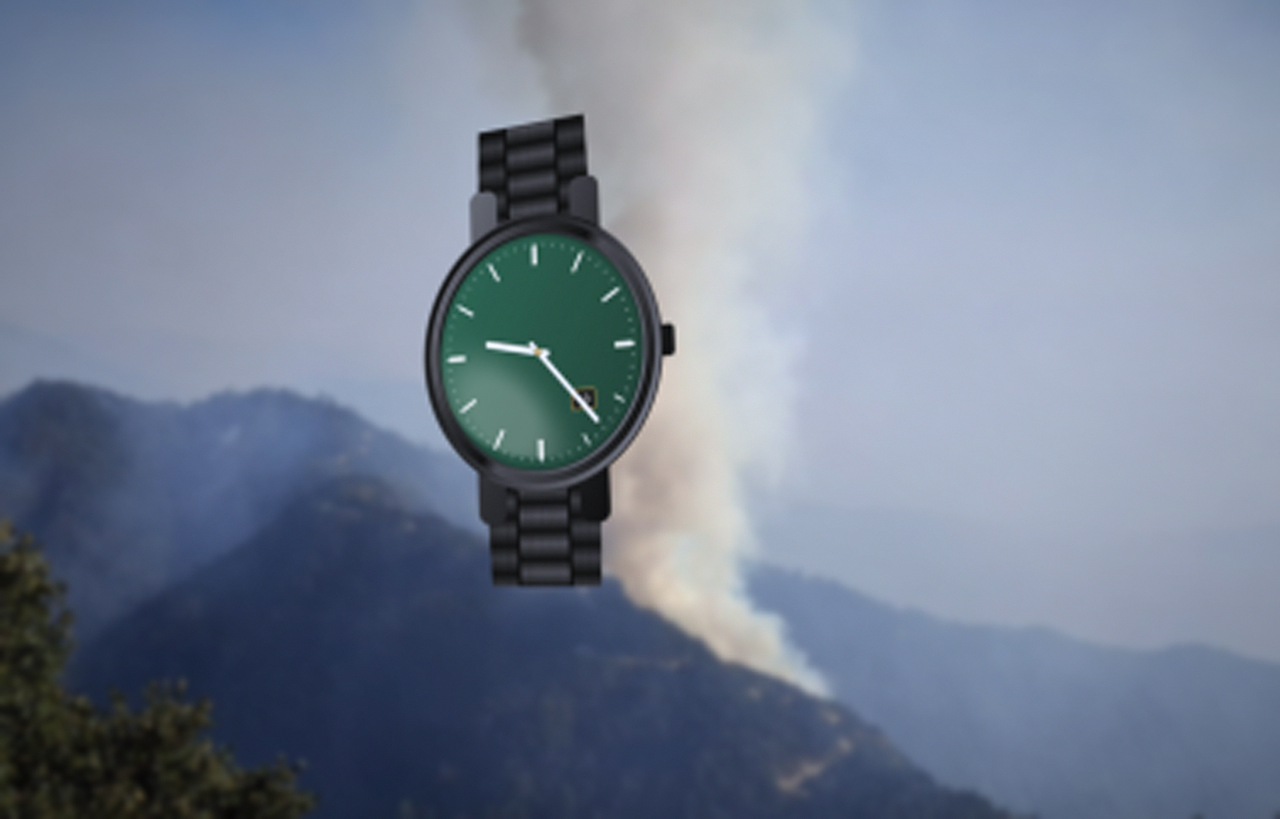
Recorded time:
{"hour": 9, "minute": 23}
